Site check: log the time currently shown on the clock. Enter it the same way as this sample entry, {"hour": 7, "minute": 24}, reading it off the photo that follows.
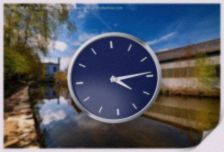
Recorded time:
{"hour": 4, "minute": 14}
